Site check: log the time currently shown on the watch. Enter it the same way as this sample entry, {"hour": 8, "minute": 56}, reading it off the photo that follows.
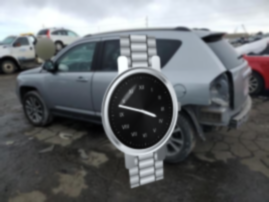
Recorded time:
{"hour": 3, "minute": 48}
